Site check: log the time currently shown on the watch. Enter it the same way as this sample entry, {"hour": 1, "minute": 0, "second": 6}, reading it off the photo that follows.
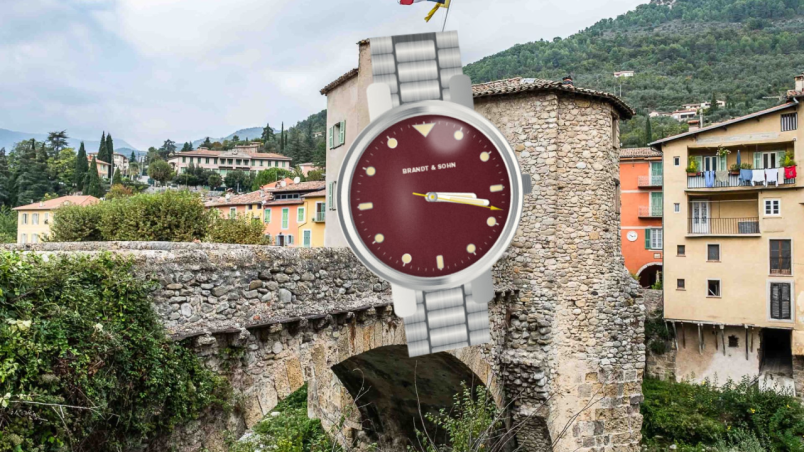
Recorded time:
{"hour": 3, "minute": 17, "second": 18}
